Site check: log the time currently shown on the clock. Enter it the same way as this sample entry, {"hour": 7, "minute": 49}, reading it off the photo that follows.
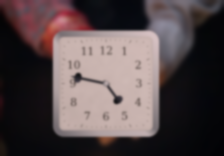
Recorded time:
{"hour": 4, "minute": 47}
